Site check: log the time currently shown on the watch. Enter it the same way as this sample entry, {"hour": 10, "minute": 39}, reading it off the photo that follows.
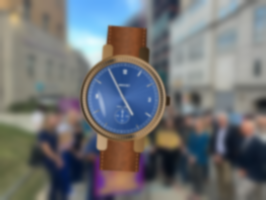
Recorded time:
{"hour": 4, "minute": 55}
